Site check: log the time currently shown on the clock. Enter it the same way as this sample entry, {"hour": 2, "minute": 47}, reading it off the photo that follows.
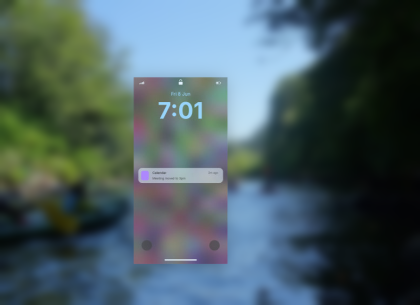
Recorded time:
{"hour": 7, "minute": 1}
